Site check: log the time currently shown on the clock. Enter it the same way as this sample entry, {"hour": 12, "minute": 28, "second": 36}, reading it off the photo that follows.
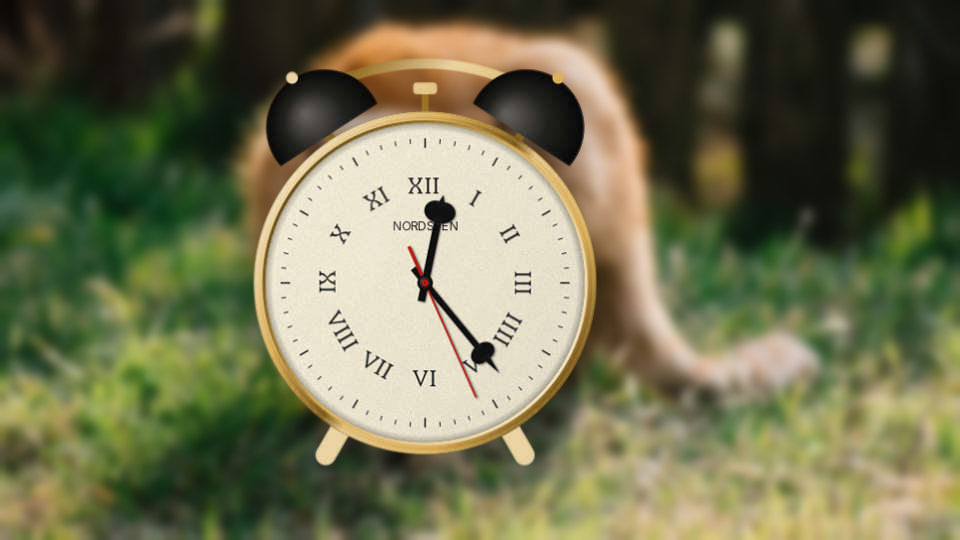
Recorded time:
{"hour": 12, "minute": 23, "second": 26}
